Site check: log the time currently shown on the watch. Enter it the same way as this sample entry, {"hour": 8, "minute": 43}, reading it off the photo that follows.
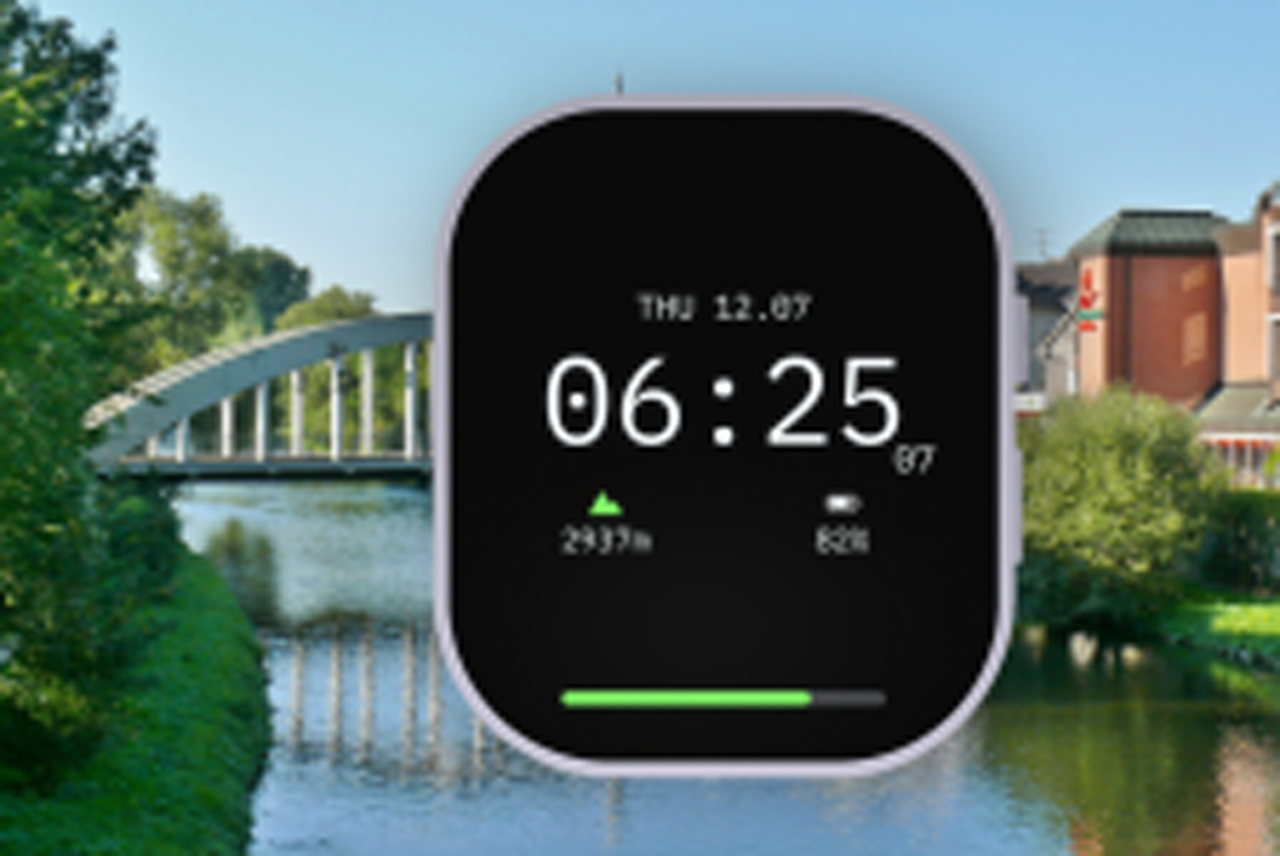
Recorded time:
{"hour": 6, "minute": 25}
